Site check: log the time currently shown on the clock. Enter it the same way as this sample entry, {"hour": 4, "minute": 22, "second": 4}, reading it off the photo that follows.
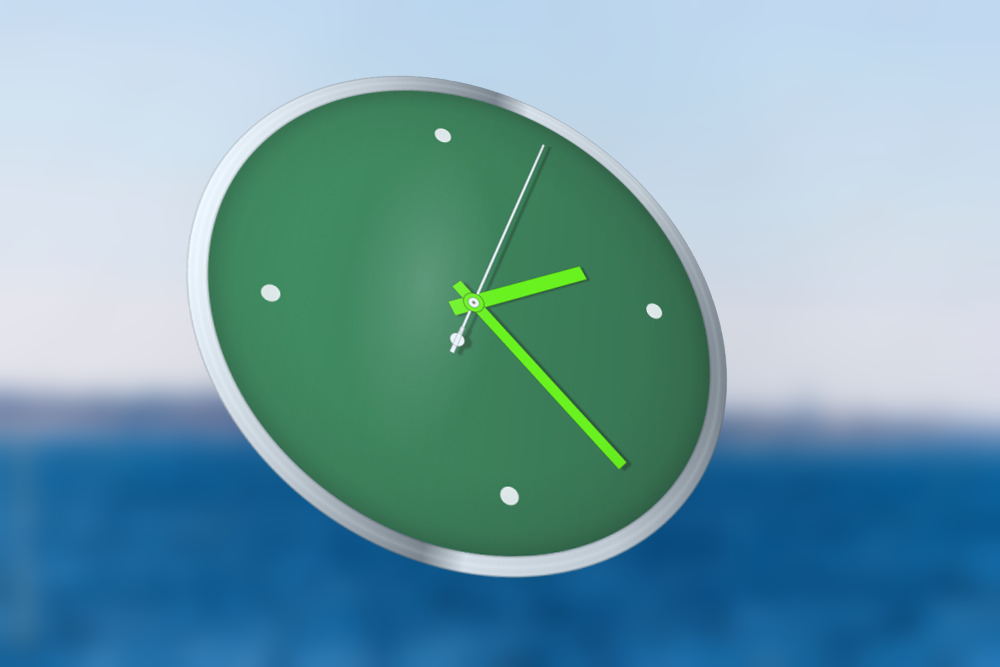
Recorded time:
{"hour": 2, "minute": 24, "second": 5}
